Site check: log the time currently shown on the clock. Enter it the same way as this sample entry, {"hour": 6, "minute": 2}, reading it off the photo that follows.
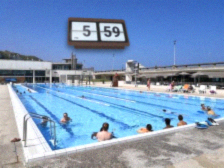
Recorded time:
{"hour": 5, "minute": 59}
